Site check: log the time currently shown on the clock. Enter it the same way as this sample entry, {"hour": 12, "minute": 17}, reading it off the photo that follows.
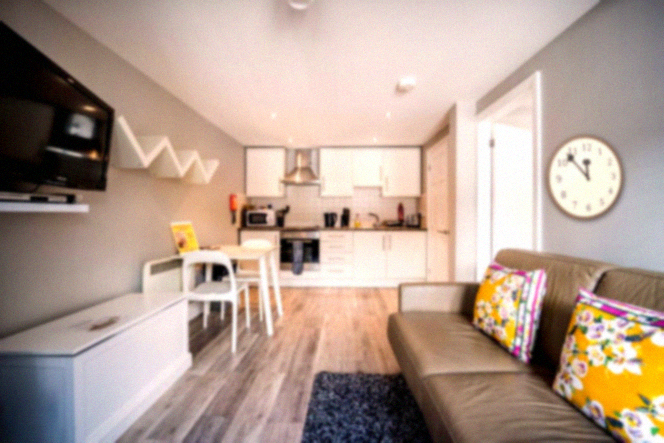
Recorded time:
{"hour": 11, "minute": 53}
